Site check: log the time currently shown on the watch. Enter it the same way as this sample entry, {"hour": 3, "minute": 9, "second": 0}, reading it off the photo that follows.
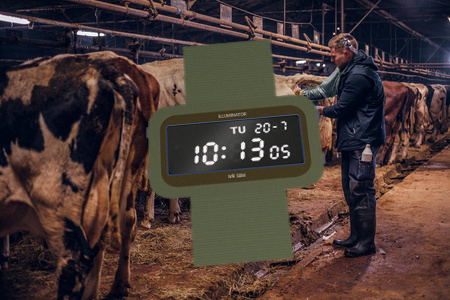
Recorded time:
{"hour": 10, "minute": 13, "second": 5}
